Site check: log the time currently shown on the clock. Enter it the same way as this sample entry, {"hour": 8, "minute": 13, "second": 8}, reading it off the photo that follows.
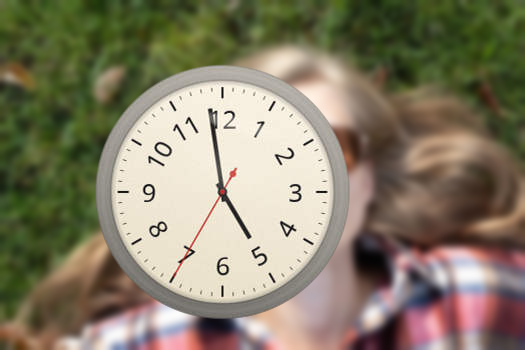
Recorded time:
{"hour": 4, "minute": 58, "second": 35}
